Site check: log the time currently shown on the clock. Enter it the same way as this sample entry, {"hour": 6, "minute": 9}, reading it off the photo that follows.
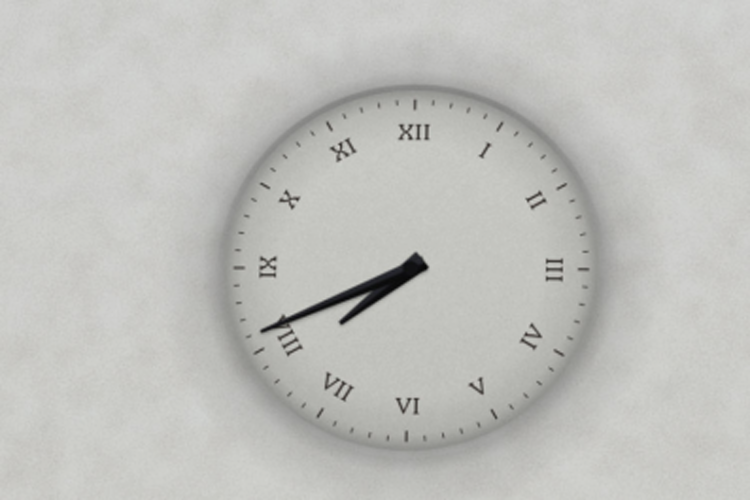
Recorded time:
{"hour": 7, "minute": 41}
